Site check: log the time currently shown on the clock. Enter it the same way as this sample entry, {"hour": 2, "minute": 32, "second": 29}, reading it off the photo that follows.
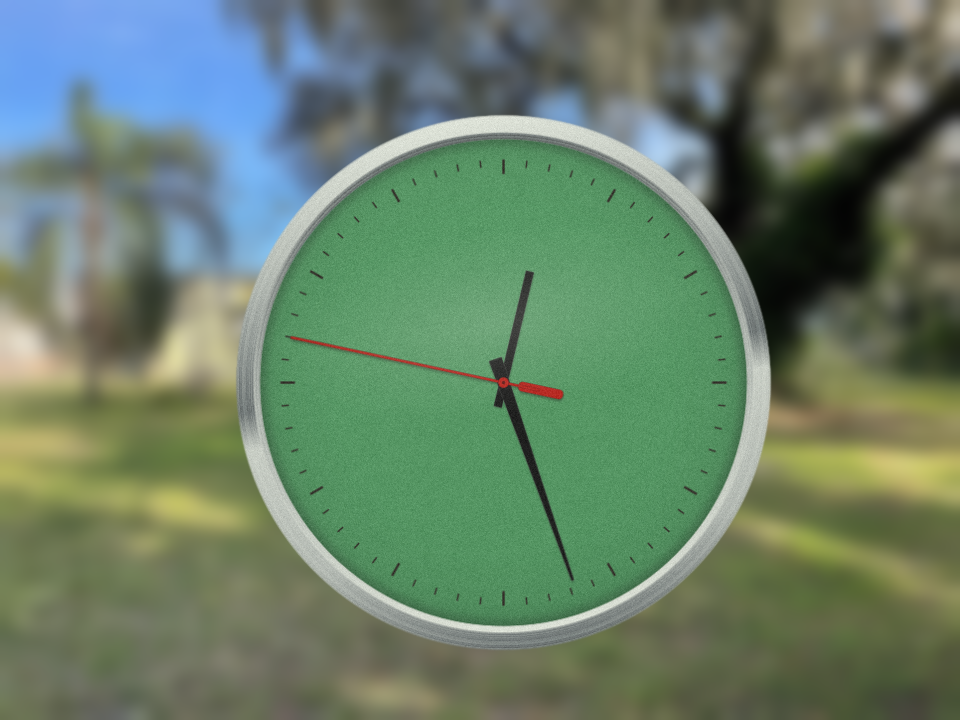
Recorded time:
{"hour": 12, "minute": 26, "second": 47}
